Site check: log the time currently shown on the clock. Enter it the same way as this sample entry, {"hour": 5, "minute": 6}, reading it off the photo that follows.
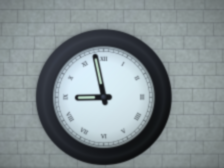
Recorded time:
{"hour": 8, "minute": 58}
